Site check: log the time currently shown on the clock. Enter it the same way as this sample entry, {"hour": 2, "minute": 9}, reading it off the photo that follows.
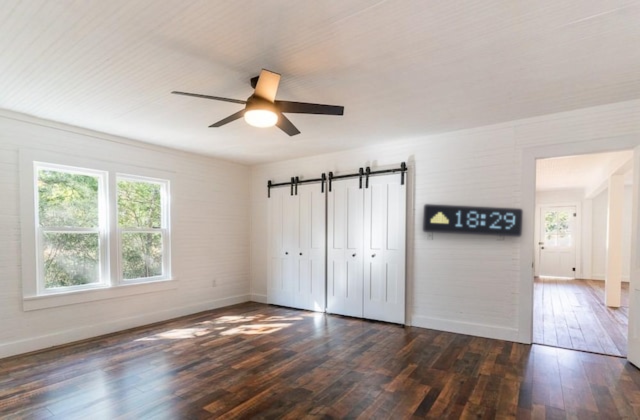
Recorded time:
{"hour": 18, "minute": 29}
